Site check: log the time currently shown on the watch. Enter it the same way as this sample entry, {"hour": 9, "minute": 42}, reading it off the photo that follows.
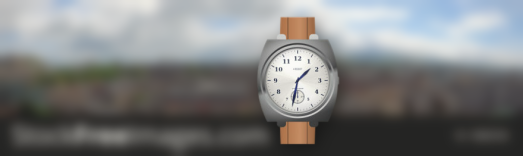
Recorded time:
{"hour": 1, "minute": 32}
